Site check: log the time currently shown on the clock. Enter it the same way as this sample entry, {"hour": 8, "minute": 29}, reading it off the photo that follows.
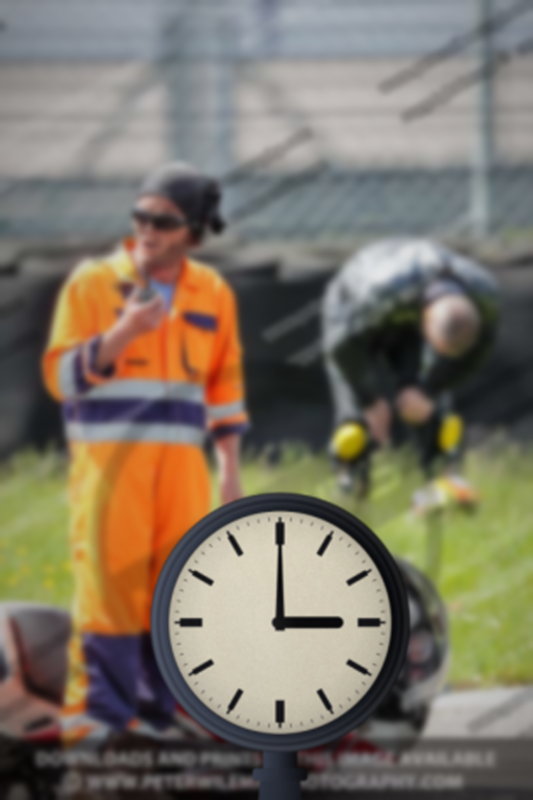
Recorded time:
{"hour": 3, "minute": 0}
